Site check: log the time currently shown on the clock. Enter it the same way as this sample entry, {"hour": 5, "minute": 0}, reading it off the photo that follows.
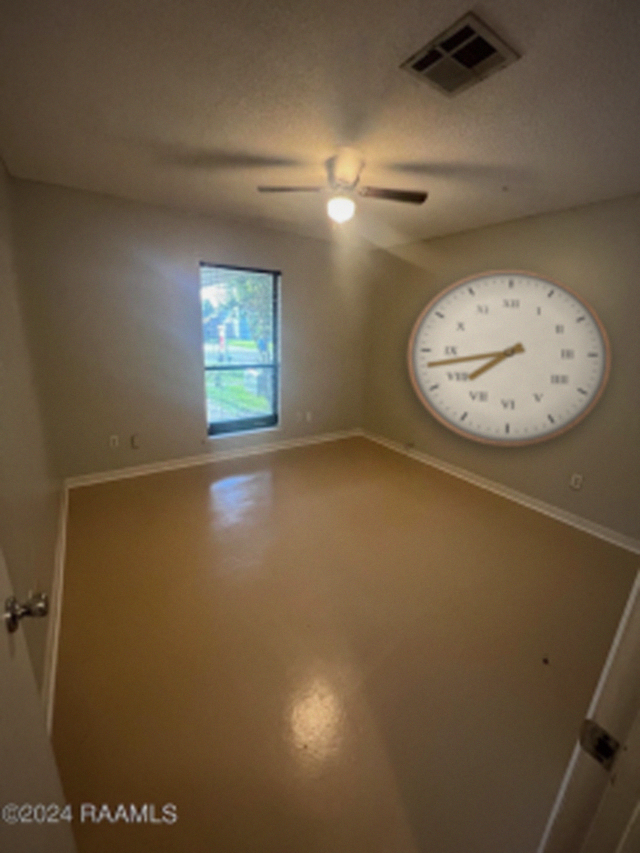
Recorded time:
{"hour": 7, "minute": 43}
